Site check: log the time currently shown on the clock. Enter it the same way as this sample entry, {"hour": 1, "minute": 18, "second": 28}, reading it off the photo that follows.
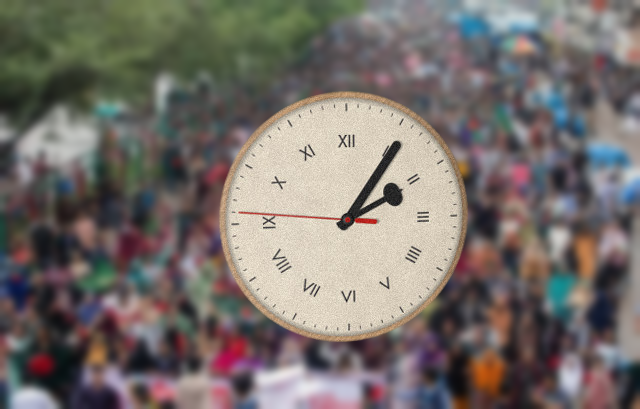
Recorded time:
{"hour": 2, "minute": 5, "second": 46}
